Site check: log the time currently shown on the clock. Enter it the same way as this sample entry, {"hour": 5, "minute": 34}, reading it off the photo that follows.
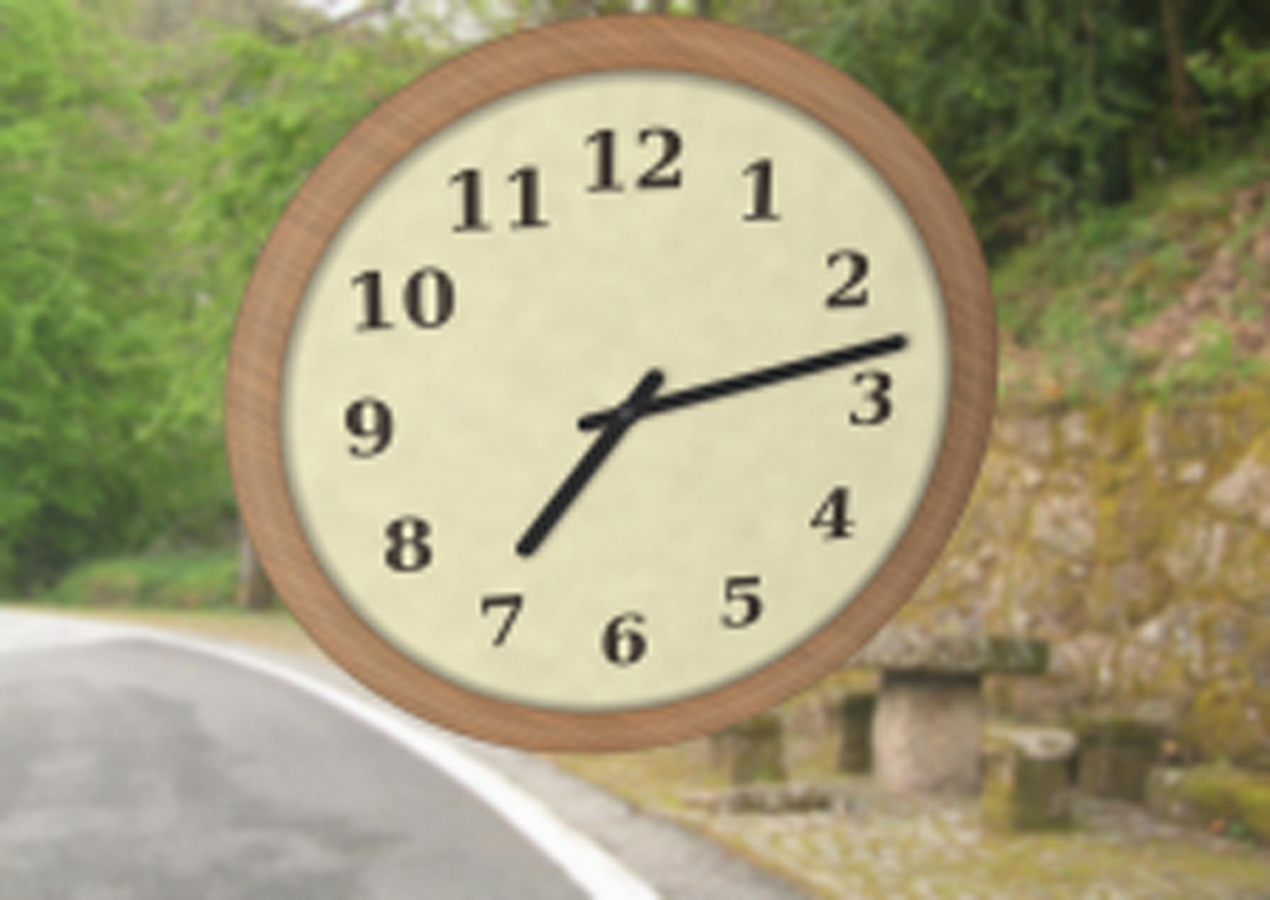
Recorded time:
{"hour": 7, "minute": 13}
